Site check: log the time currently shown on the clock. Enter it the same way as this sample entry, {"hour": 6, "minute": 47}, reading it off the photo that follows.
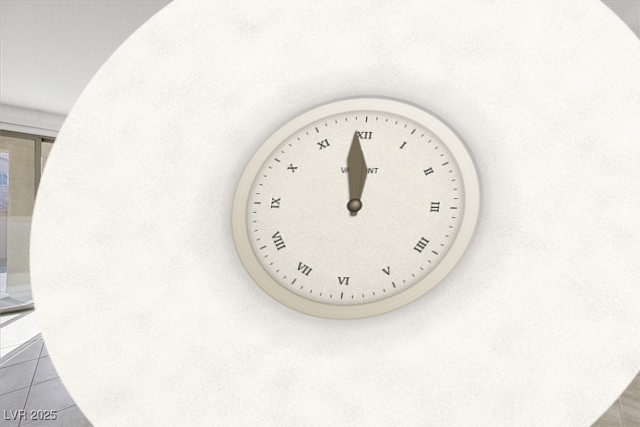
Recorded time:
{"hour": 11, "minute": 59}
